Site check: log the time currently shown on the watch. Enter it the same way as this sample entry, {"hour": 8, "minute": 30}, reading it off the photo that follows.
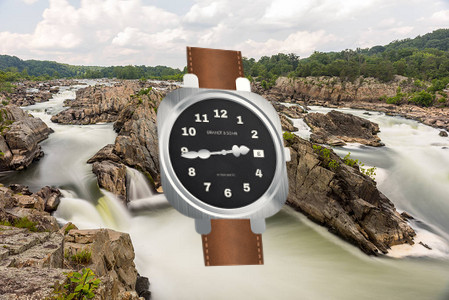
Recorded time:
{"hour": 2, "minute": 44}
